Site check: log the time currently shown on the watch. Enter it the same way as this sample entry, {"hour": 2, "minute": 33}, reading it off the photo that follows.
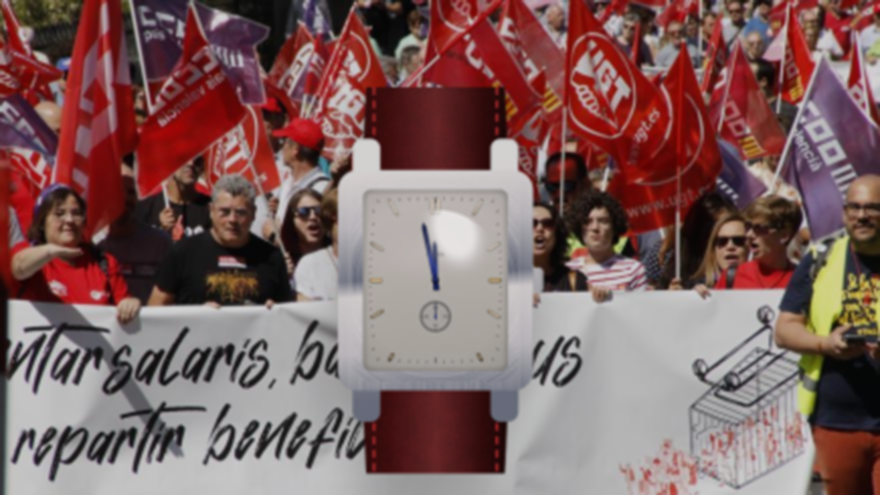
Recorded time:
{"hour": 11, "minute": 58}
